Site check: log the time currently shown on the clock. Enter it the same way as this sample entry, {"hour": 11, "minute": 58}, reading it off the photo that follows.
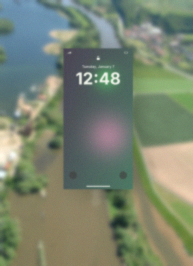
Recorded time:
{"hour": 12, "minute": 48}
